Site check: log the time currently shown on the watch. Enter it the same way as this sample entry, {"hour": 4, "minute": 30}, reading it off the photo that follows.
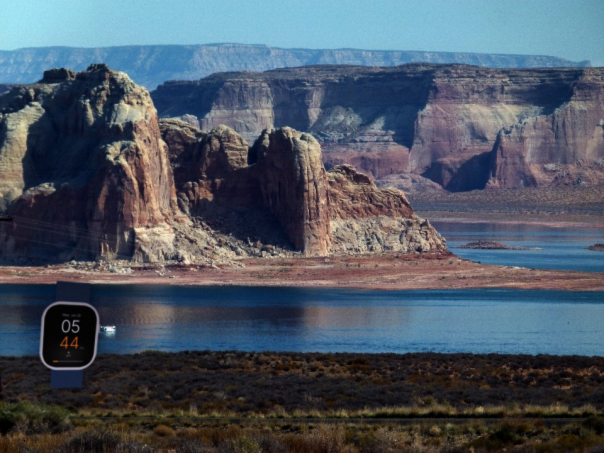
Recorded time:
{"hour": 5, "minute": 44}
